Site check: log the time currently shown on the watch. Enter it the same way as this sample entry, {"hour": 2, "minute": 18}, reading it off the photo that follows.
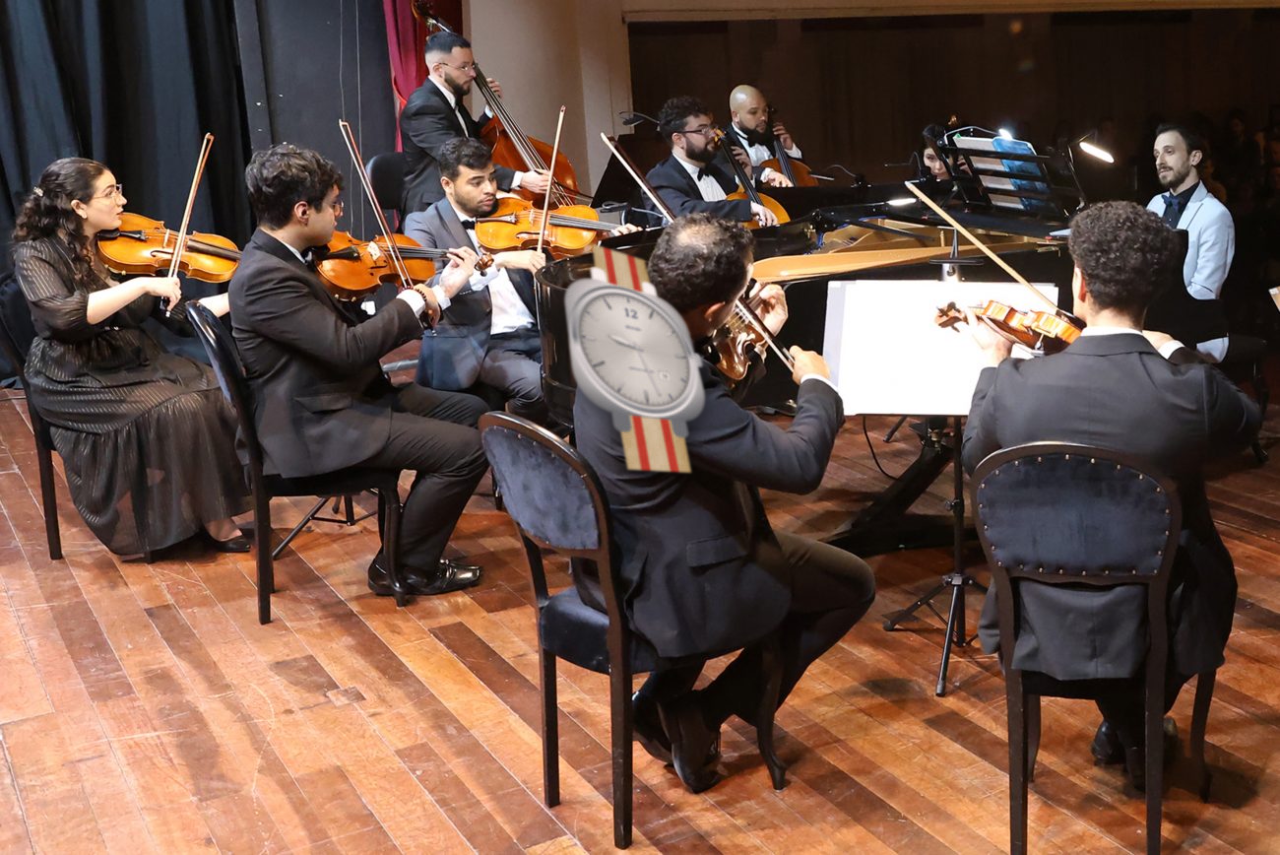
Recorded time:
{"hour": 9, "minute": 27}
